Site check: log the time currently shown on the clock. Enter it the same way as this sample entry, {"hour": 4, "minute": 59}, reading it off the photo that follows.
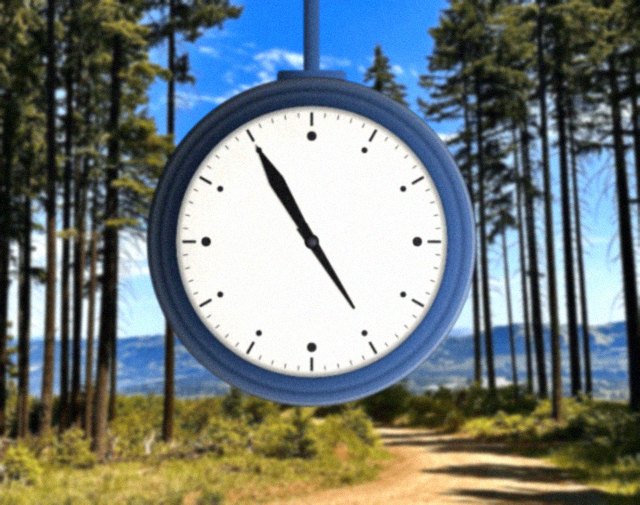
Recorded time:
{"hour": 4, "minute": 55}
